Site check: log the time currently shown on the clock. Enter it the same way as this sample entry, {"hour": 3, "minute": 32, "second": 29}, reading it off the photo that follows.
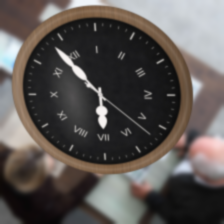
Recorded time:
{"hour": 6, "minute": 58, "second": 27}
